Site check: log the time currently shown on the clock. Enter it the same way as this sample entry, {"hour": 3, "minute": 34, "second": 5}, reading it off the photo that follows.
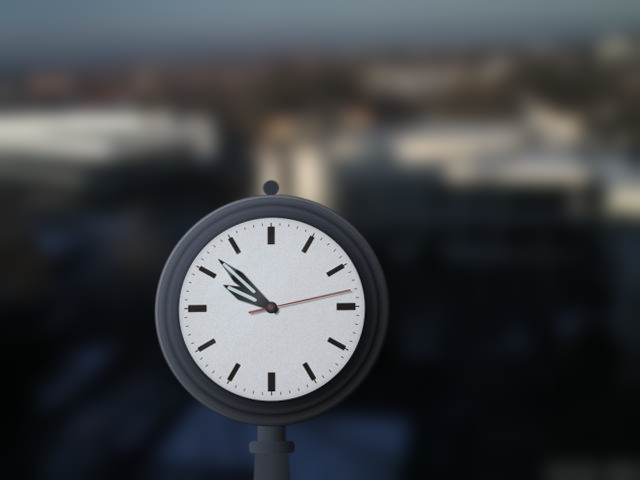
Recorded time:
{"hour": 9, "minute": 52, "second": 13}
